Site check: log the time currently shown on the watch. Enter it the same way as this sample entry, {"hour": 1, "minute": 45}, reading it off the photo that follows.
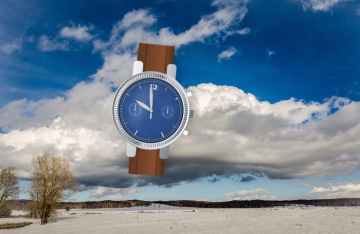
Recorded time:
{"hour": 9, "minute": 59}
